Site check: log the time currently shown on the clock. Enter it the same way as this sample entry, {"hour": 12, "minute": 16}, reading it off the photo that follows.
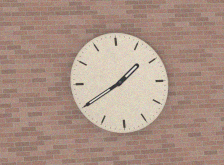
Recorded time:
{"hour": 1, "minute": 40}
